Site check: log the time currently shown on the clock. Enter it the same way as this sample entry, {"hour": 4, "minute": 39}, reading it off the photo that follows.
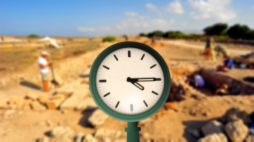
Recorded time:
{"hour": 4, "minute": 15}
